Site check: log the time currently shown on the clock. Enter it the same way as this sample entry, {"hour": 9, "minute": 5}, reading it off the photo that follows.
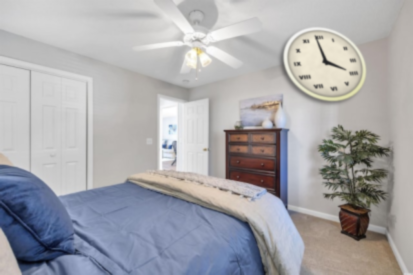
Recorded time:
{"hour": 3, "minute": 59}
